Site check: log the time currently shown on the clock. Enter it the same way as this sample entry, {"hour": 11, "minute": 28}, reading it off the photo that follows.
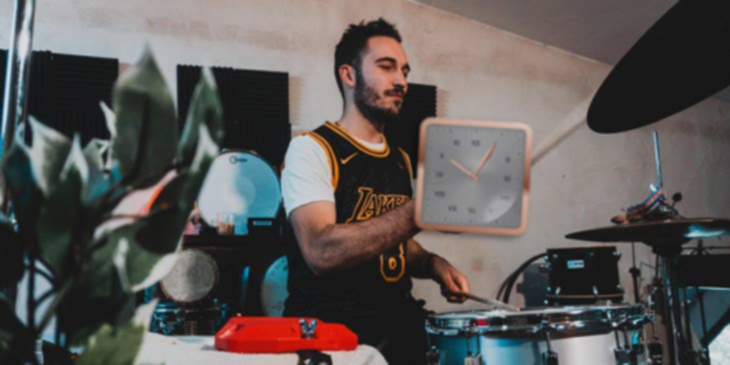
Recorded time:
{"hour": 10, "minute": 5}
